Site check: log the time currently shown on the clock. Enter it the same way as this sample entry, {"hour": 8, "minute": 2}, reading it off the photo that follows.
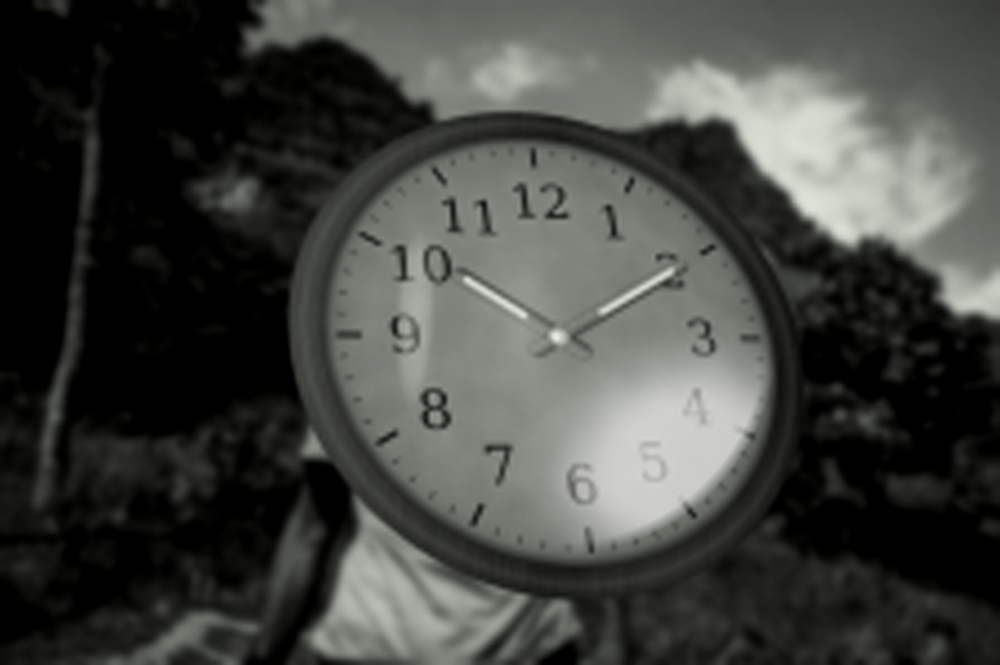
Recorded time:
{"hour": 10, "minute": 10}
